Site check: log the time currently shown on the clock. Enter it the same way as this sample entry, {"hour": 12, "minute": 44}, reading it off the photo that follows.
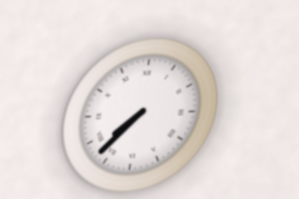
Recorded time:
{"hour": 7, "minute": 37}
